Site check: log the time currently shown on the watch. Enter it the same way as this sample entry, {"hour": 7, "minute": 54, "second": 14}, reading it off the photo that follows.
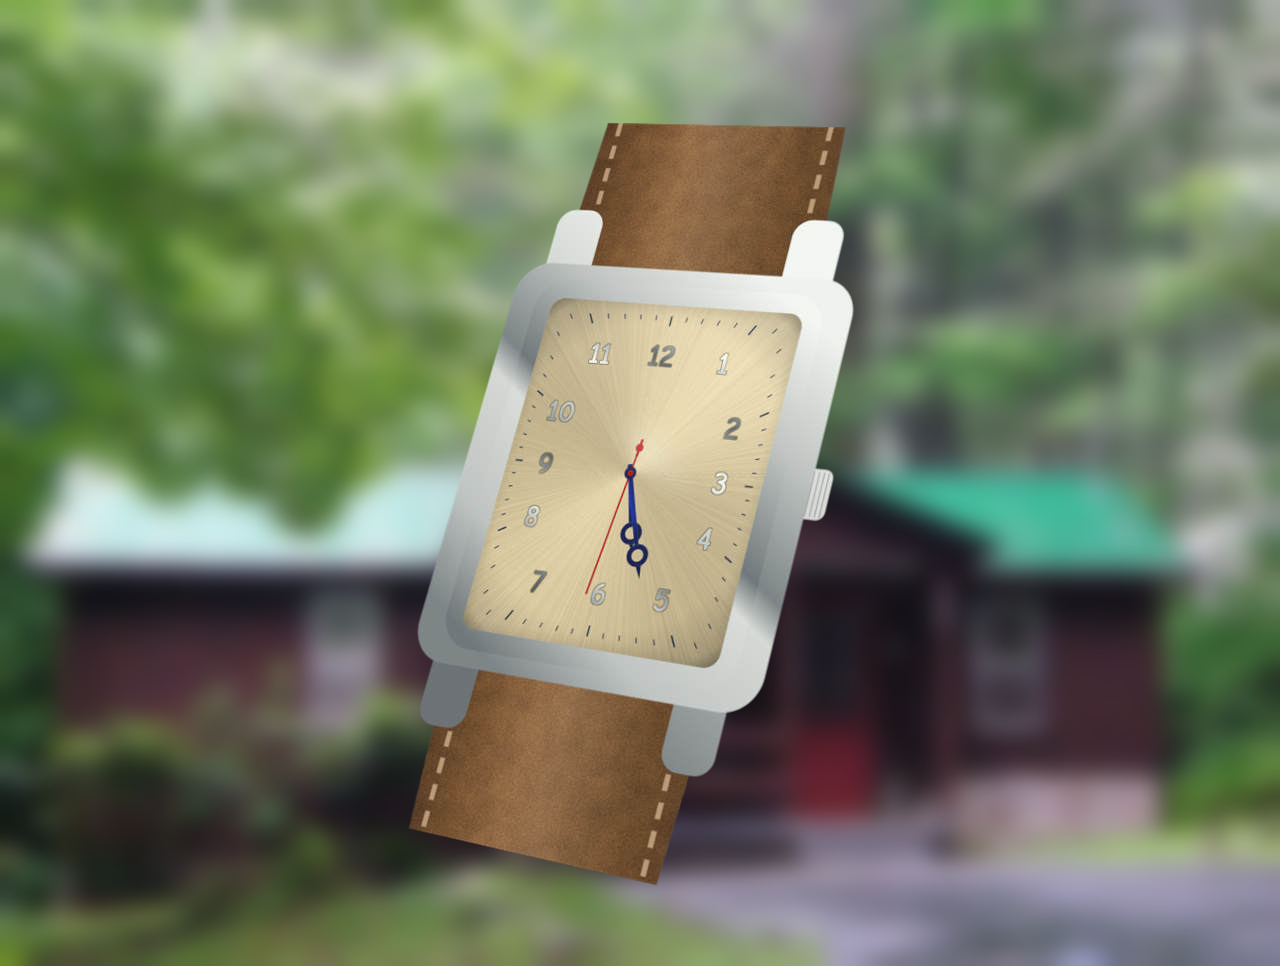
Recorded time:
{"hour": 5, "minute": 26, "second": 31}
